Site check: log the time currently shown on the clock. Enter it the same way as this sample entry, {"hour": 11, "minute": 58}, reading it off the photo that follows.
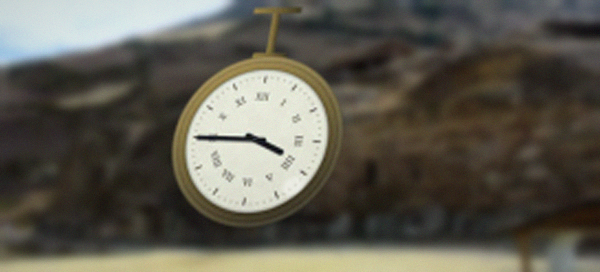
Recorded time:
{"hour": 3, "minute": 45}
